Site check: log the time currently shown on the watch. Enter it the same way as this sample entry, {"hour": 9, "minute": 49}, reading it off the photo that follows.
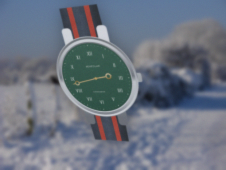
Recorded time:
{"hour": 2, "minute": 43}
